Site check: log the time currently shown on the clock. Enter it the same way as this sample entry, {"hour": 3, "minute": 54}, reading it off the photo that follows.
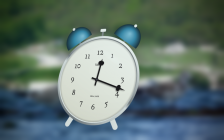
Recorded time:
{"hour": 12, "minute": 18}
